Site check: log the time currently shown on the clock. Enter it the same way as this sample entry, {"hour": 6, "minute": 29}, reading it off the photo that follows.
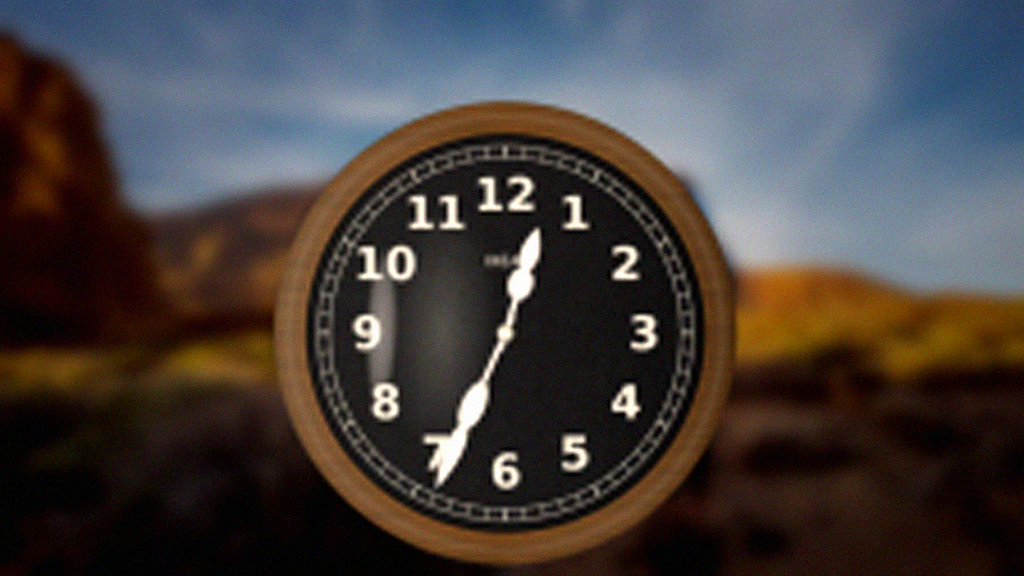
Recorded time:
{"hour": 12, "minute": 34}
